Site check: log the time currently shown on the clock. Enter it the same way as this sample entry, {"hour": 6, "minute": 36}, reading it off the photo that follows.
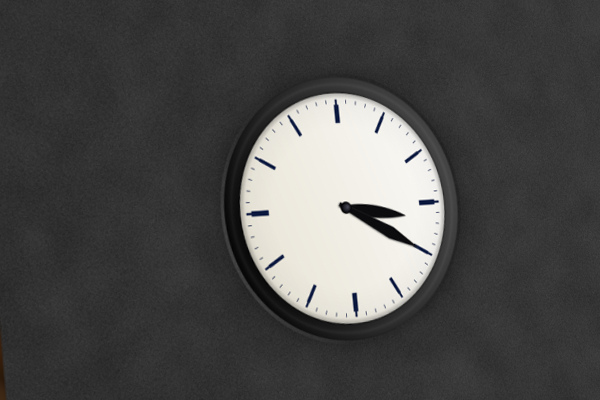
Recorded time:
{"hour": 3, "minute": 20}
